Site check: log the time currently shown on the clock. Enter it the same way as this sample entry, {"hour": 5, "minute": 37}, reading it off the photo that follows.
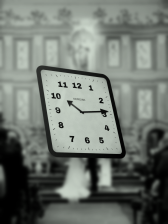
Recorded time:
{"hour": 10, "minute": 14}
